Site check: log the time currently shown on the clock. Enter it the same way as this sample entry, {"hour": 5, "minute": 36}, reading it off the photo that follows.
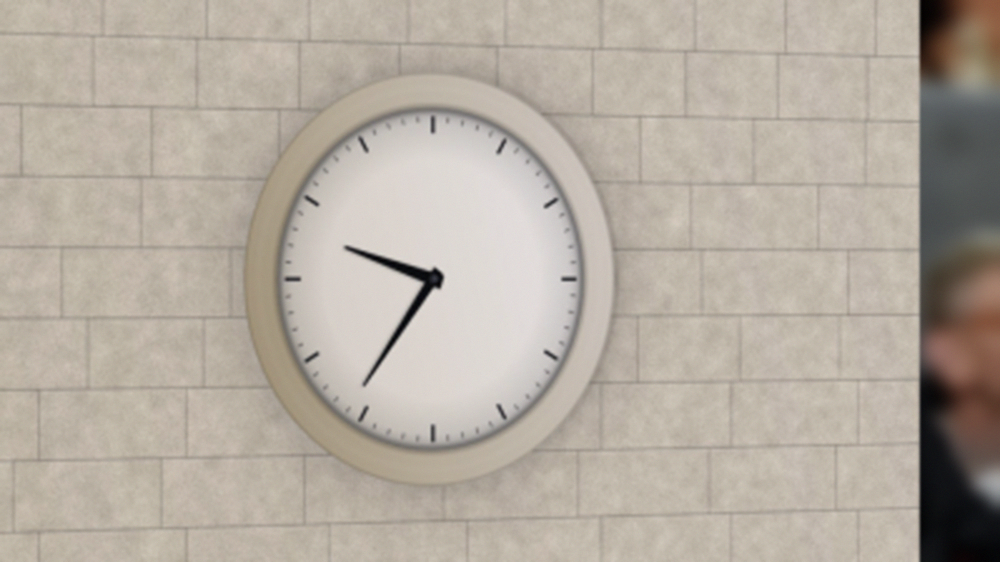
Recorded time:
{"hour": 9, "minute": 36}
